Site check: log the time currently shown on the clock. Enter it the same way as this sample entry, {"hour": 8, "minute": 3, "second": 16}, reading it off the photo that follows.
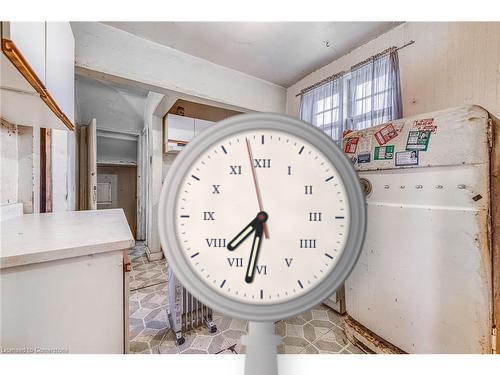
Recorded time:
{"hour": 7, "minute": 31, "second": 58}
